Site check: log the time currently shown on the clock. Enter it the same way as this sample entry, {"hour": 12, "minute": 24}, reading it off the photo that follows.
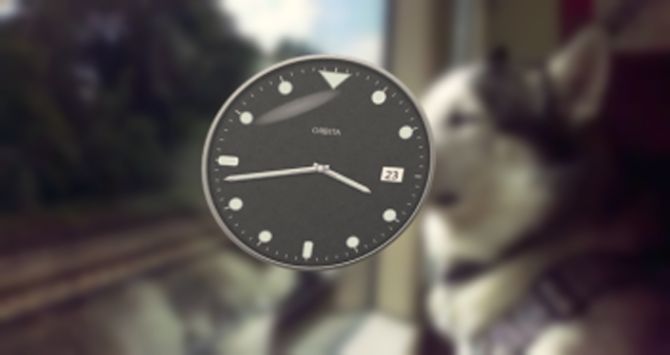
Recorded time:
{"hour": 3, "minute": 43}
